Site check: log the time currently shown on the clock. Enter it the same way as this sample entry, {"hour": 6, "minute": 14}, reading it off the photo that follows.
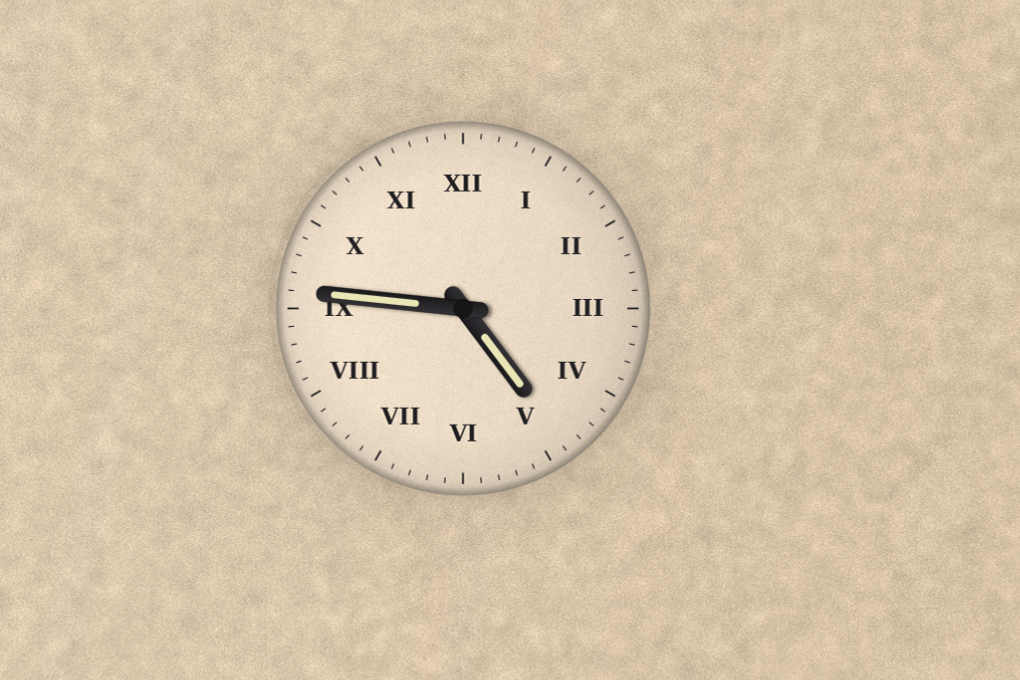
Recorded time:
{"hour": 4, "minute": 46}
